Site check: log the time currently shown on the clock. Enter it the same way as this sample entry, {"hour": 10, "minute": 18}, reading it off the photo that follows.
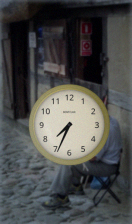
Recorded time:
{"hour": 7, "minute": 34}
